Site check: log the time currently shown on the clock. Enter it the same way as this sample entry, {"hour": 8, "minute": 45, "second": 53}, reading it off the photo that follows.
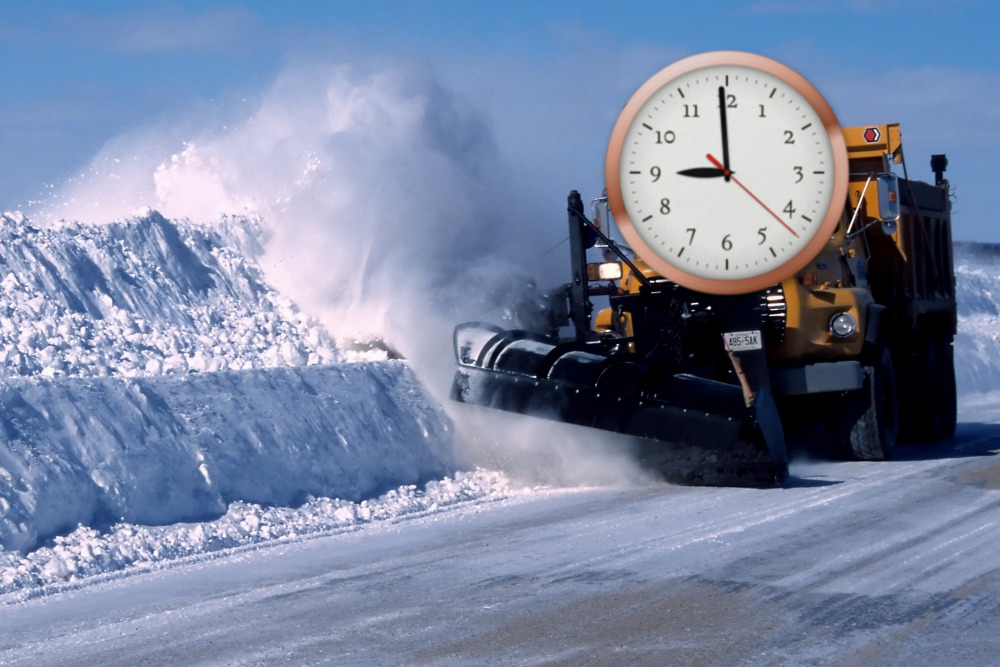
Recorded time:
{"hour": 8, "minute": 59, "second": 22}
